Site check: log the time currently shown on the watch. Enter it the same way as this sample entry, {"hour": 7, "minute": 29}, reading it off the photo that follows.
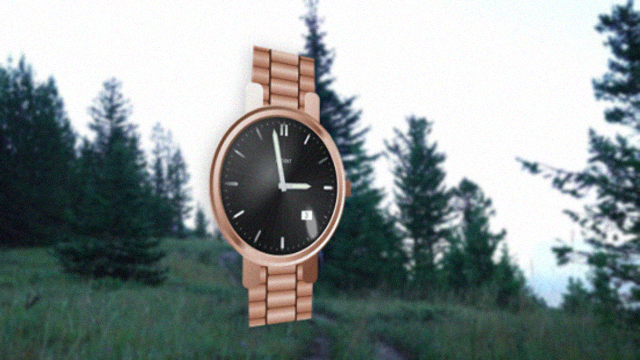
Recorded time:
{"hour": 2, "minute": 58}
